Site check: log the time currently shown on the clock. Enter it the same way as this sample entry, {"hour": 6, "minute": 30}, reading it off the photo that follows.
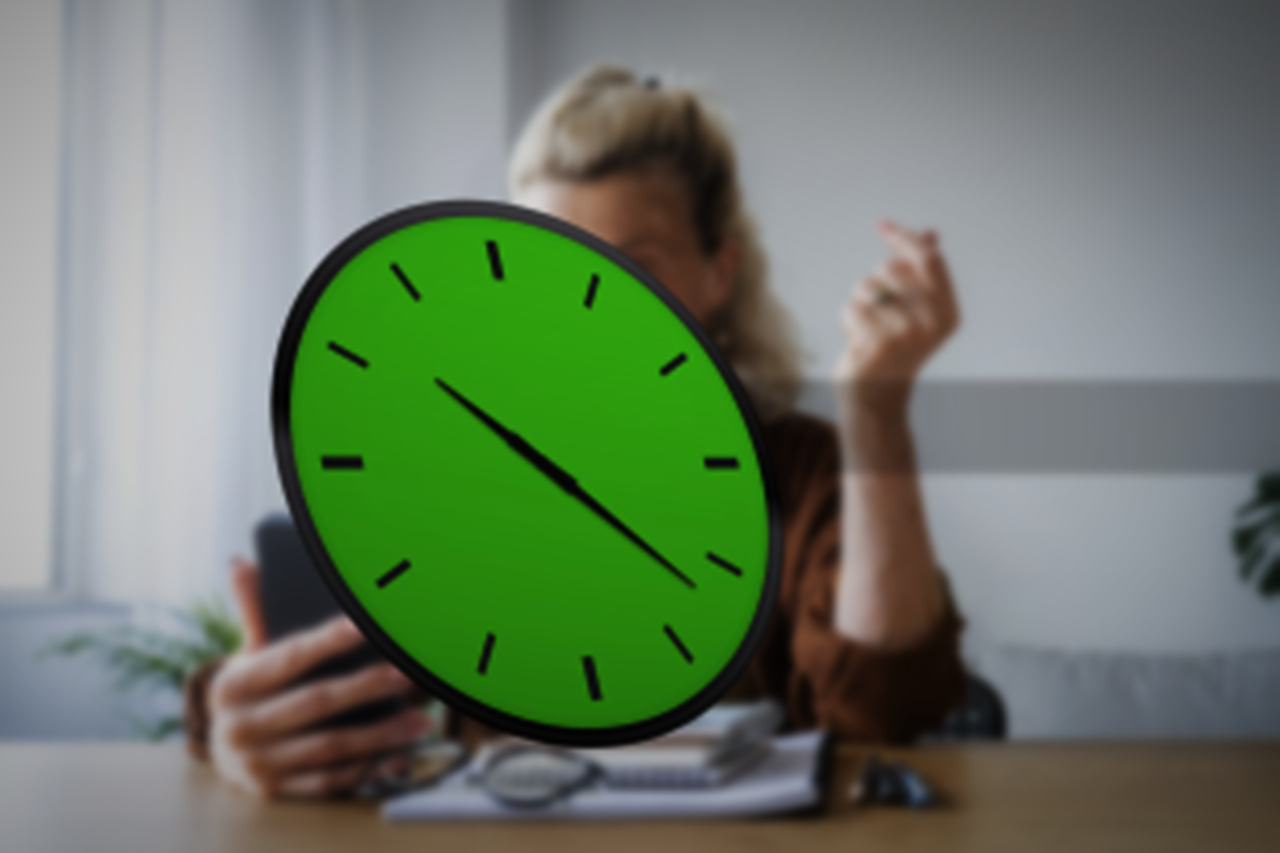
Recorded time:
{"hour": 10, "minute": 22}
